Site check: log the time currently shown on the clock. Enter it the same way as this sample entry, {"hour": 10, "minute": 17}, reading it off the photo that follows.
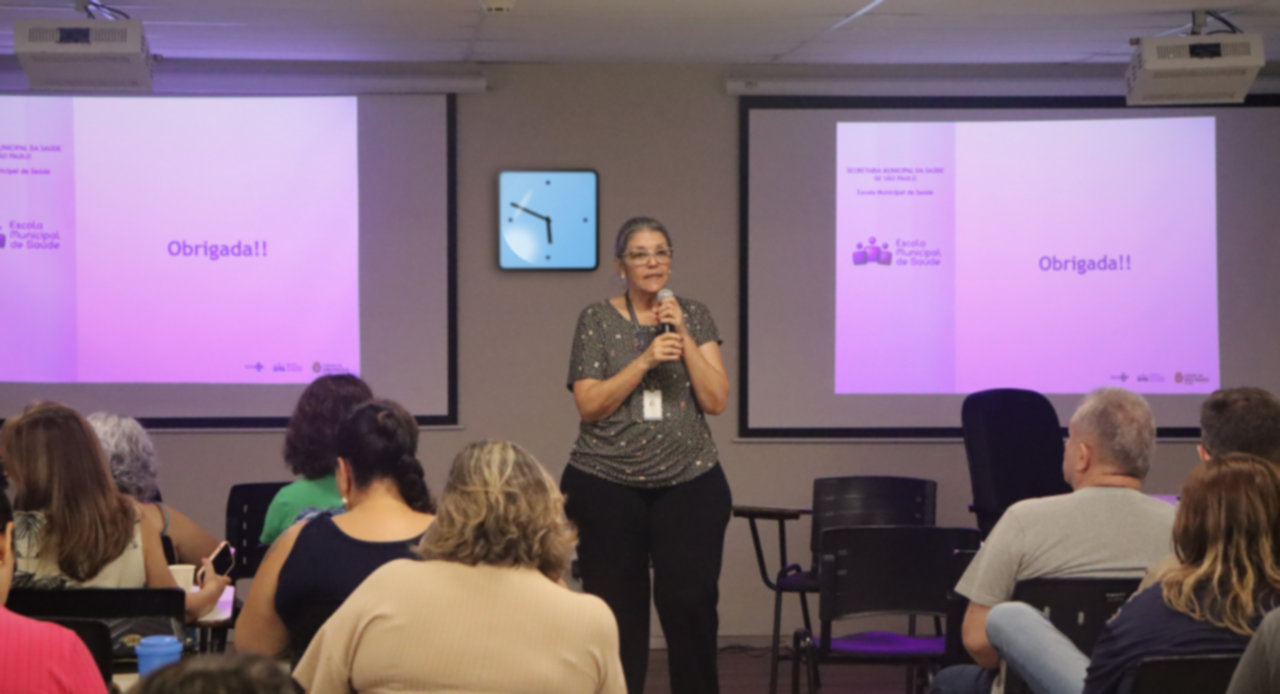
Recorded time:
{"hour": 5, "minute": 49}
